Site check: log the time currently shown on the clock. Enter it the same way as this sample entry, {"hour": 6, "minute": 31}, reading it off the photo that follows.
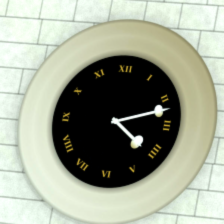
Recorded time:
{"hour": 4, "minute": 12}
